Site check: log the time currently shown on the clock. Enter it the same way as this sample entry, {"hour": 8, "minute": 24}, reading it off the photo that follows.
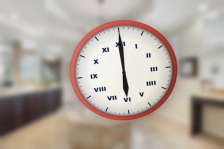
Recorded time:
{"hour": 6, "minute": 0}
